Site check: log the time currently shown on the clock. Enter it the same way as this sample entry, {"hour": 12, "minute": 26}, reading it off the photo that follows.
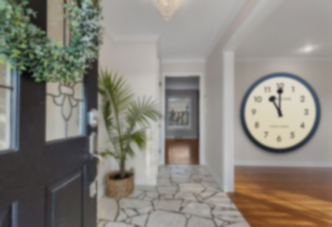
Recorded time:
{"hour": 11, "minute": 0}
